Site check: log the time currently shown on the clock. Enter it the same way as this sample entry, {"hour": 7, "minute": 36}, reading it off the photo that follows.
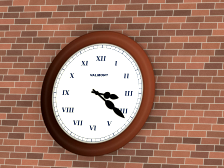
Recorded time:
{"hour": 3, "minute": 21}
